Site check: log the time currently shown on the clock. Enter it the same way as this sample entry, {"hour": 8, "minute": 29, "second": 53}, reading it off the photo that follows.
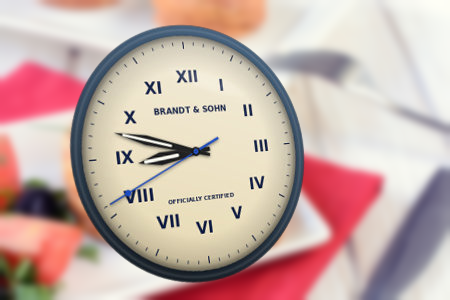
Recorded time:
{"hour": 8, "minute": 47, "second": 41}
